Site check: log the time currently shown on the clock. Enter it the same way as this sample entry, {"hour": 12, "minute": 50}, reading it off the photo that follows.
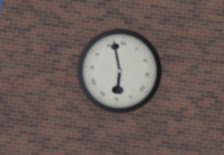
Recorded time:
{"hour": 5, "minute": 57}
